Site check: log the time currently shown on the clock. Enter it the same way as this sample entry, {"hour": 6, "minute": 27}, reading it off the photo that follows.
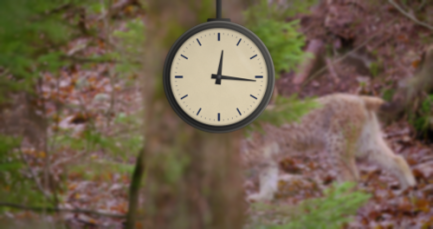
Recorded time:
{"hour": 12, "minute": 16}
